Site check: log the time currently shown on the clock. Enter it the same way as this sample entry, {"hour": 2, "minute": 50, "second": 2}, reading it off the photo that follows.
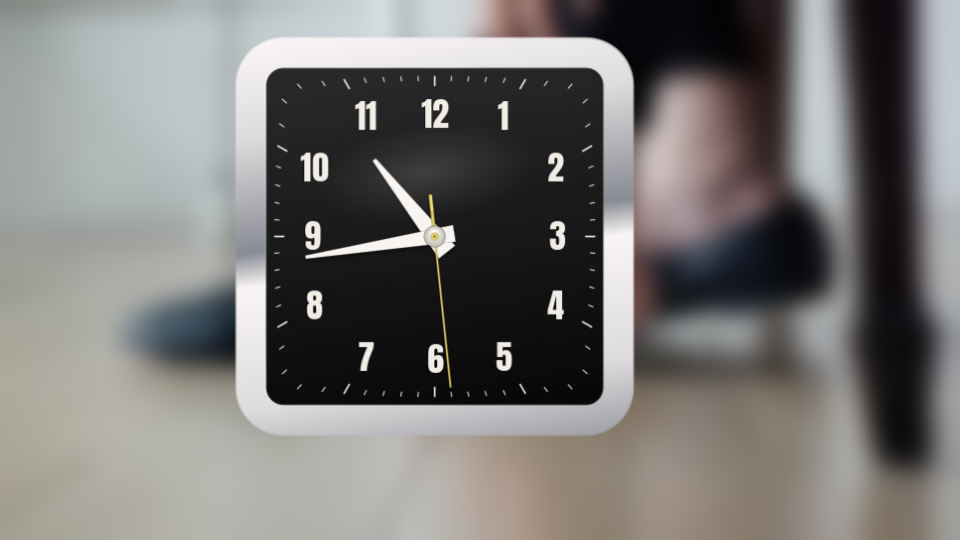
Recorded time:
{"hour": 10, "minute": 43, "second": 29}
